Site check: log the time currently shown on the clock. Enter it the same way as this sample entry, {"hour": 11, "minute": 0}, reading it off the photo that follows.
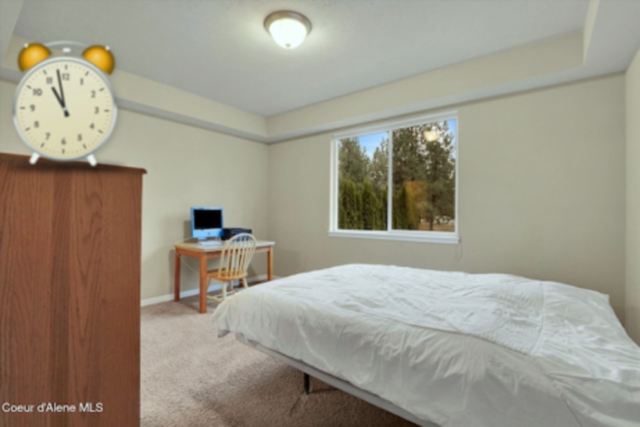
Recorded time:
{"hour": 10, "minute": 58}
